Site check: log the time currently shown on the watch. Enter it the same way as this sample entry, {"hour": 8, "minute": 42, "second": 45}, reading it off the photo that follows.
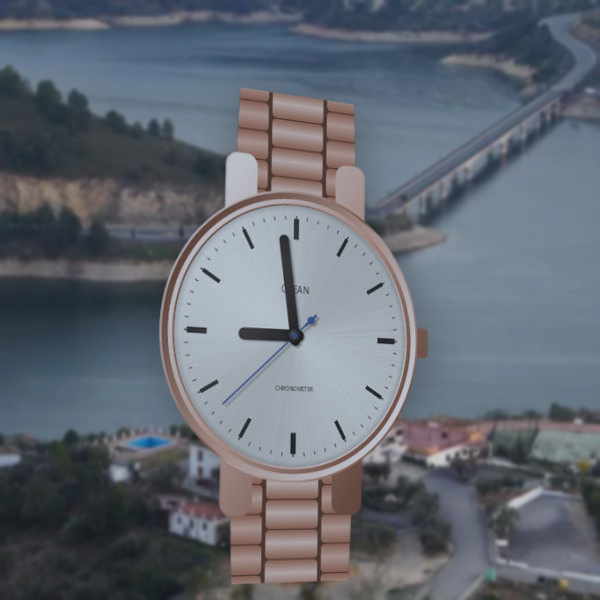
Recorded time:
{"hour": 8, "minute": 58, "second": 38}
